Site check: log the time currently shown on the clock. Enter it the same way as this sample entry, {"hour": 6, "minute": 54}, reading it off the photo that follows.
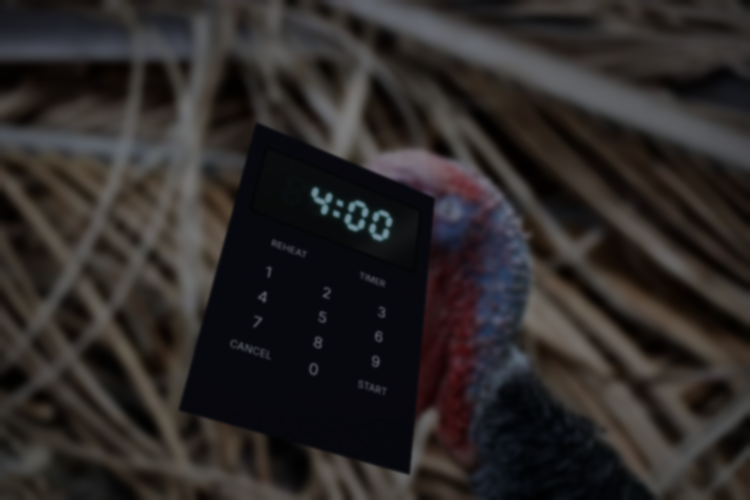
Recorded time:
{"hour": 4, "minute": 0}
